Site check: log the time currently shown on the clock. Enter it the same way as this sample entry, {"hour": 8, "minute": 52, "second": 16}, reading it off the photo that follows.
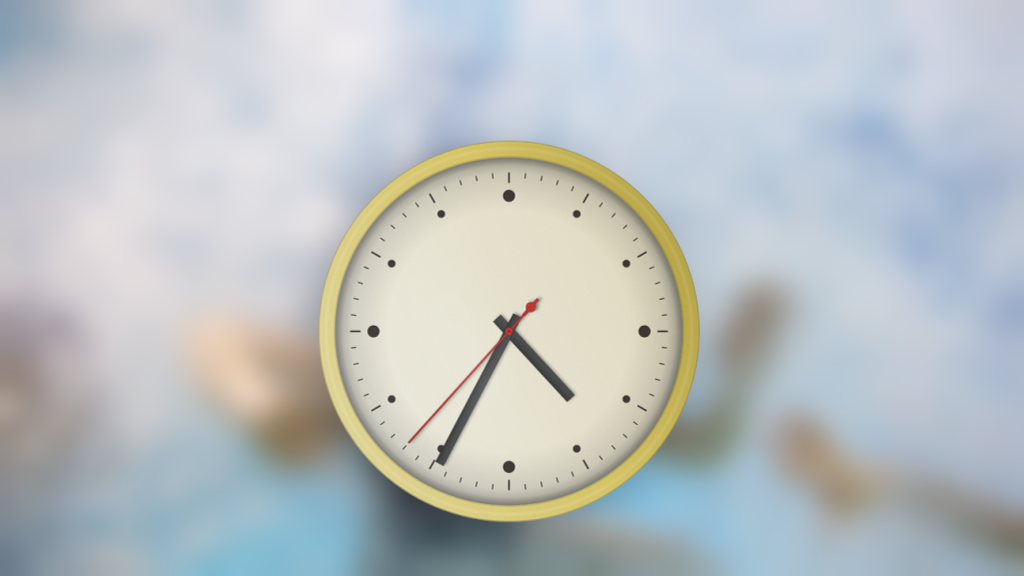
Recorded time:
{"hour": 4, "minute": 34, "second": 37}
